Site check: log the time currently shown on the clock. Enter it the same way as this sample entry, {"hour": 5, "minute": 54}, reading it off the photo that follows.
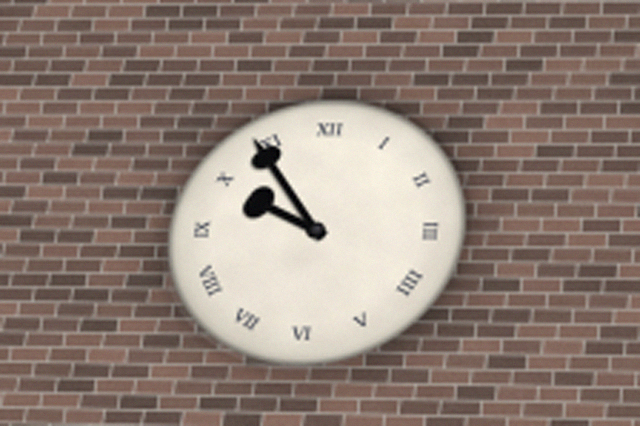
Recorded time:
{"hour": 9, "minute": 54}
